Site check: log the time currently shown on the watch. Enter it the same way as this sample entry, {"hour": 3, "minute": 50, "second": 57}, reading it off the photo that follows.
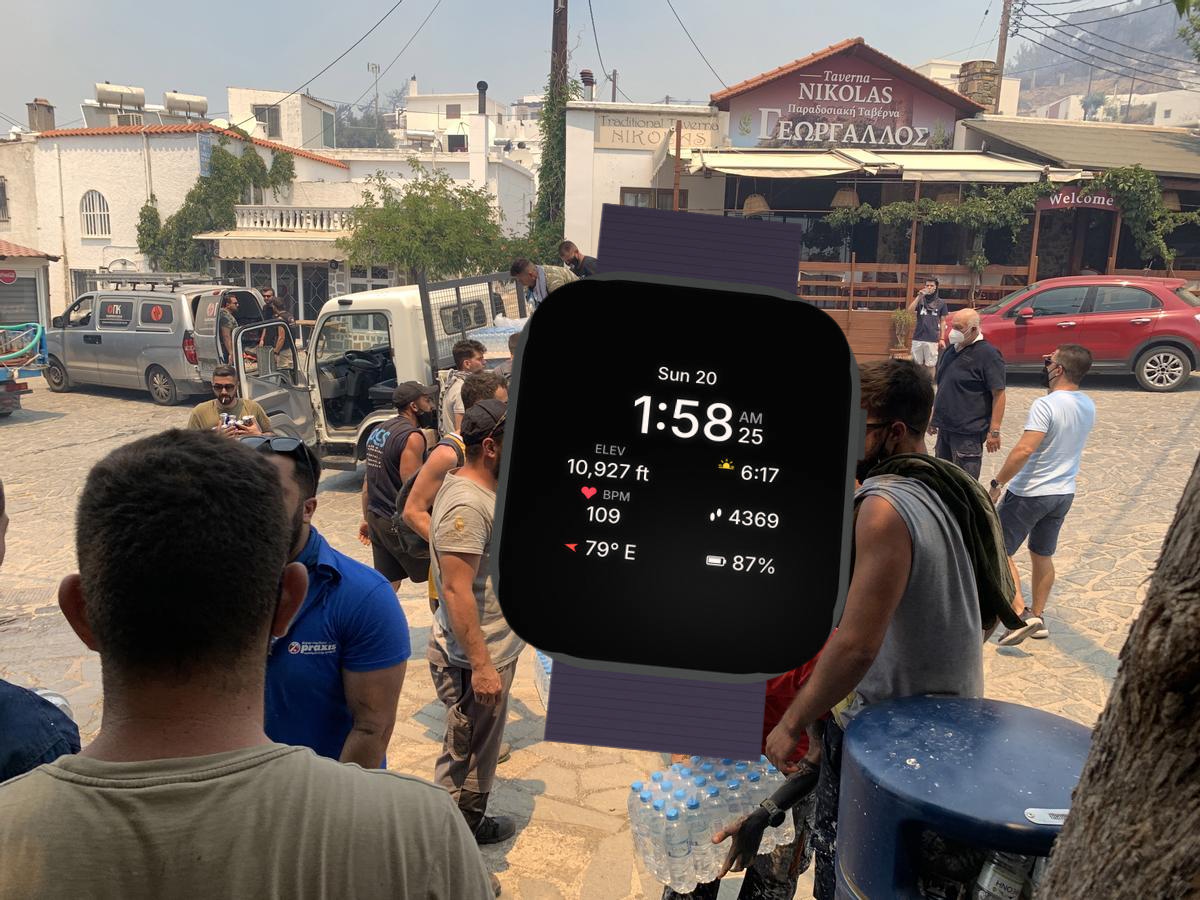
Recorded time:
{"hour": 1, "minute": 58, "second": 25}
